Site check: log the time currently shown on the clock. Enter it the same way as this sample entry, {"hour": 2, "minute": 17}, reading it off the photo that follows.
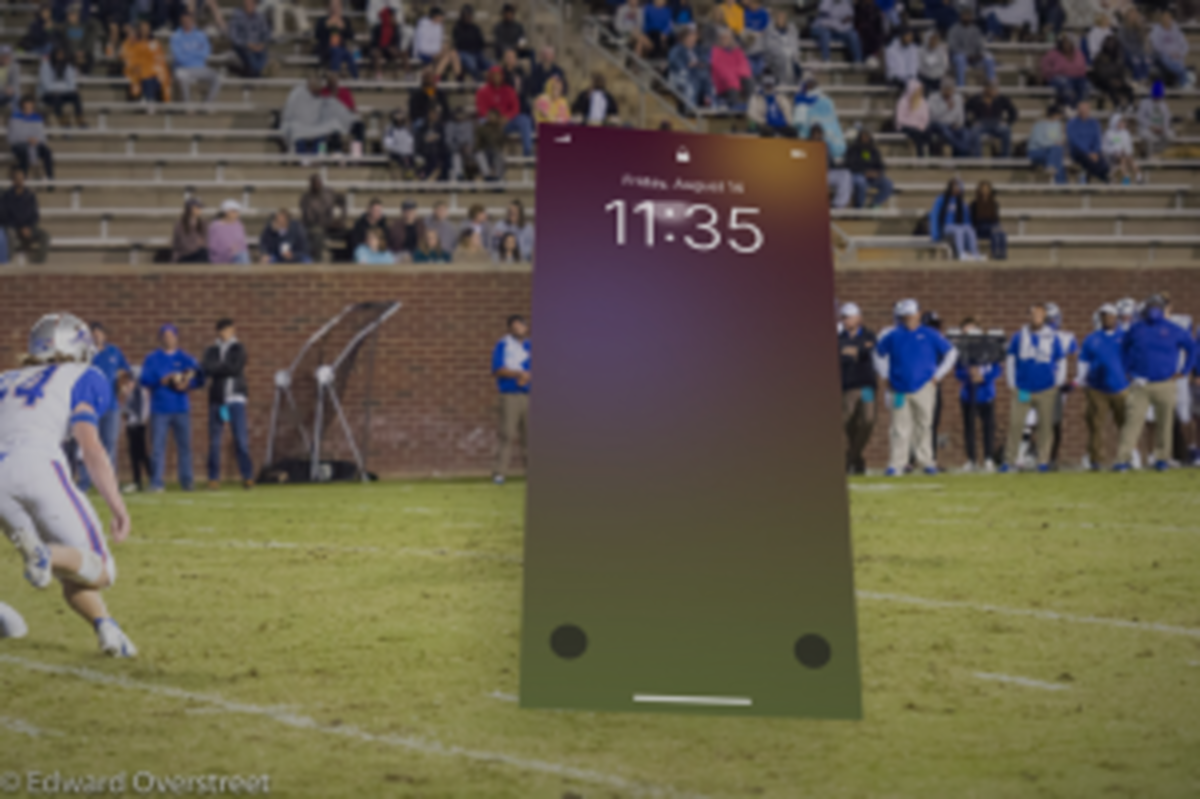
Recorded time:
{"hour": 11, "minute": 35}
